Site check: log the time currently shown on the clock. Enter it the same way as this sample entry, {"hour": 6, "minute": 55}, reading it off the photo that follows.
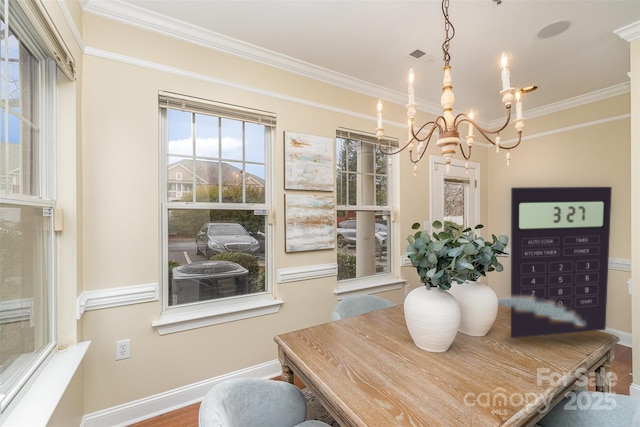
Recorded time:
{"hour": 3, "minute": 27}
